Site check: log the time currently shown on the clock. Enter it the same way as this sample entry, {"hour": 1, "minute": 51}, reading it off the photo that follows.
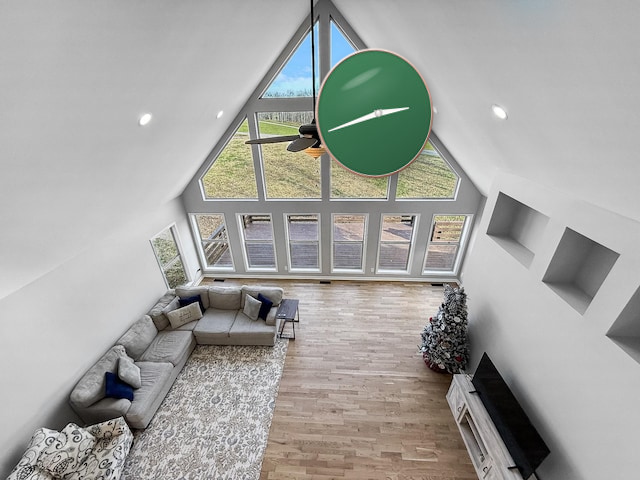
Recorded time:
{"hour": 2, "minute": 42}
